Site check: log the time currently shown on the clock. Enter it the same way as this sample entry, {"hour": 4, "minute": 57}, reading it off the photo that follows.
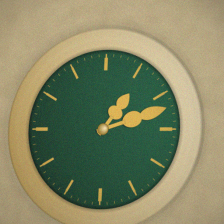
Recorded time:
{"hour": 1, "minute": 12}
